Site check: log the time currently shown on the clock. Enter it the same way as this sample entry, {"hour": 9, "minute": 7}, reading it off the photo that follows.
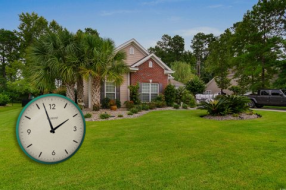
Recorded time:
{"hour": 1, "minute": 57}
